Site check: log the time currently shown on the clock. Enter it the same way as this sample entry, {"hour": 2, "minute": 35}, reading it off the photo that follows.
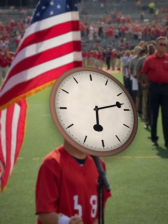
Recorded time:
{"hour": 6, "minute": 13}
